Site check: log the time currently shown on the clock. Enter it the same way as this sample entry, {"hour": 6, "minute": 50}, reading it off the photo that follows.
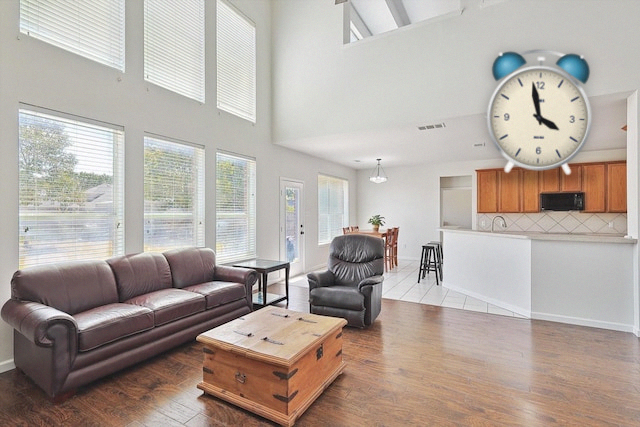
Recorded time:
{"hour": 3, "minute": 58}
